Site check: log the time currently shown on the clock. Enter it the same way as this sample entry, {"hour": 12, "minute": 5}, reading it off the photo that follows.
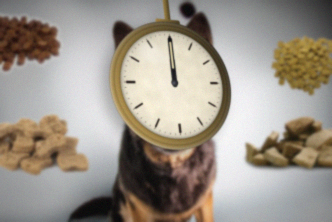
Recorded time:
{"hour": 12, "minute": 0}
